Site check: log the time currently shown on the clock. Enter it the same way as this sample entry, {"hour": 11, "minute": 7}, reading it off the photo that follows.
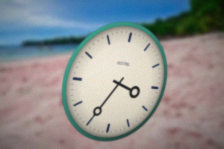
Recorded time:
{"hour": 3, "minute": 35}
